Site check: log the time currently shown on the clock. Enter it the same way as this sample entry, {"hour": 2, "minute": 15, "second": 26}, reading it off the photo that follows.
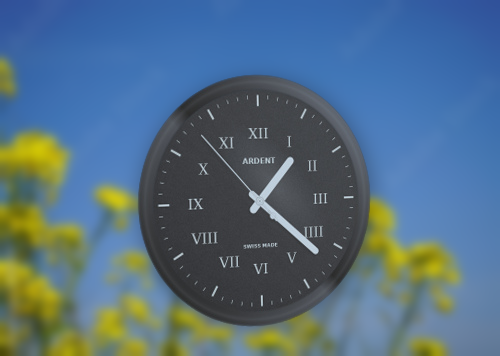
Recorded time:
{"hour": 1, "minute": 21, "second": 53}
